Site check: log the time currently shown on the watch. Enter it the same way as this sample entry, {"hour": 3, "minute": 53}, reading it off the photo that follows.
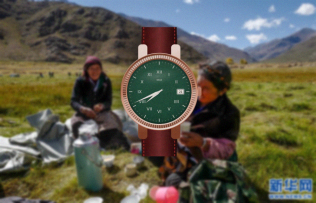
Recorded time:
{"hour": 7, "minute": 41}
